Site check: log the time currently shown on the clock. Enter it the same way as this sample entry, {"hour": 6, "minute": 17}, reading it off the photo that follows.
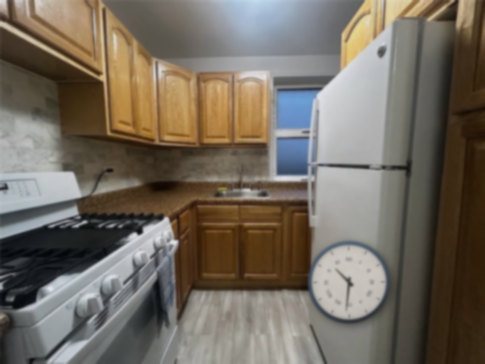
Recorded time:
{"hour": 10, "minute": 31}
